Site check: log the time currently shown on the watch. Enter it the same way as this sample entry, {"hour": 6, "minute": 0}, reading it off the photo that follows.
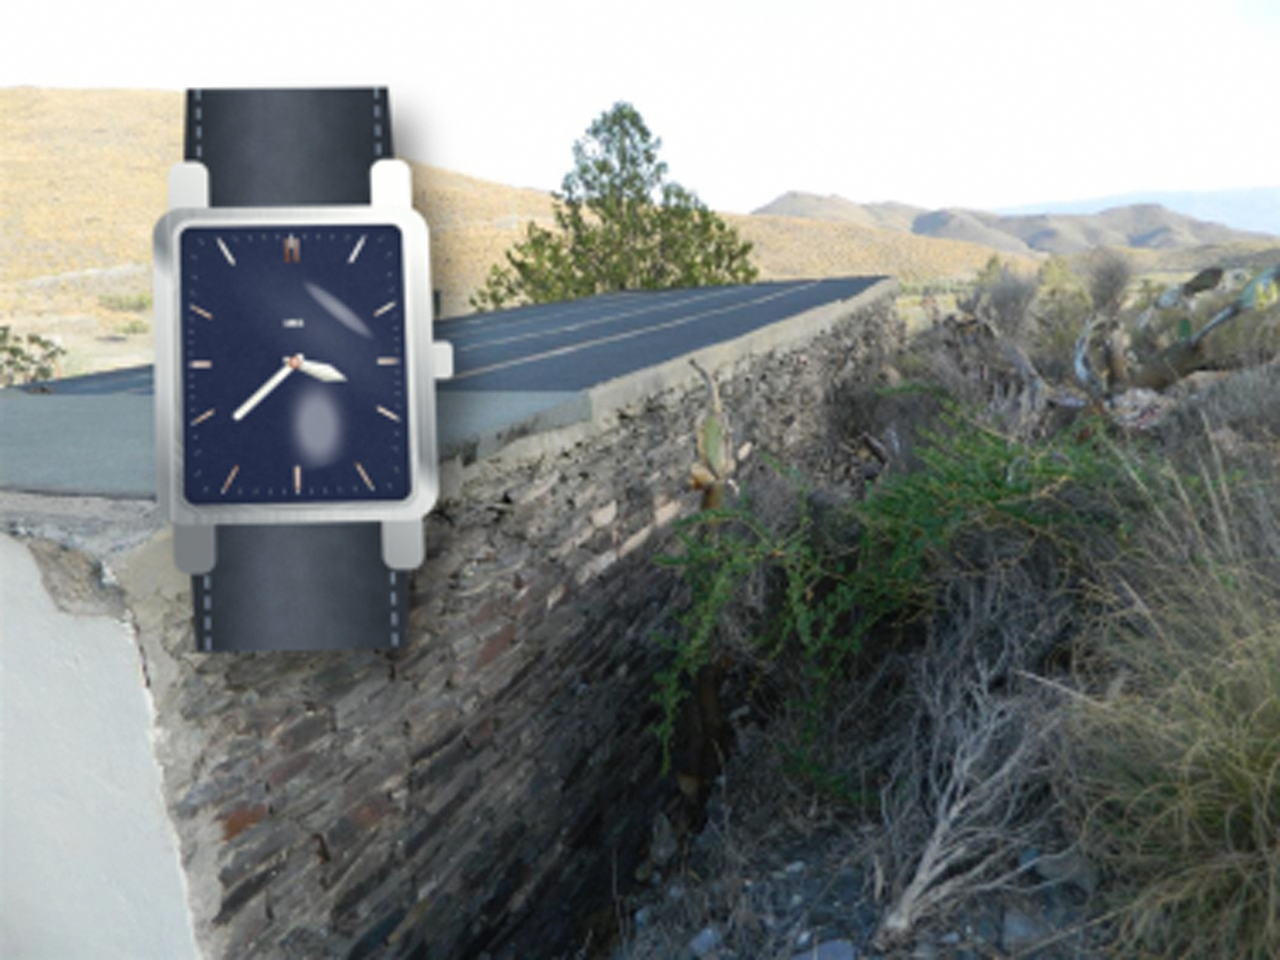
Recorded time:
{"hour": 3, "minute": 38}
